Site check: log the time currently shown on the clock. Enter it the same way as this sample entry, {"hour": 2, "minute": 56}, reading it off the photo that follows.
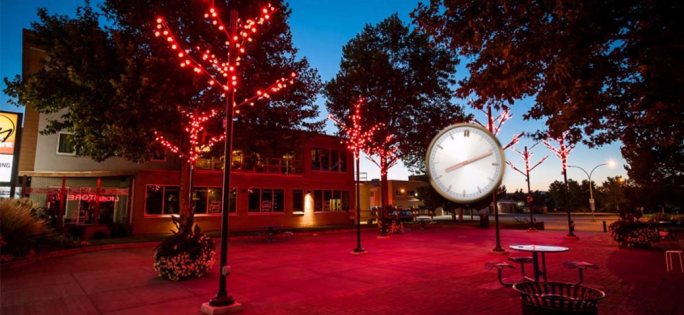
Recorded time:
{"hour": 8, "minute": 11}
